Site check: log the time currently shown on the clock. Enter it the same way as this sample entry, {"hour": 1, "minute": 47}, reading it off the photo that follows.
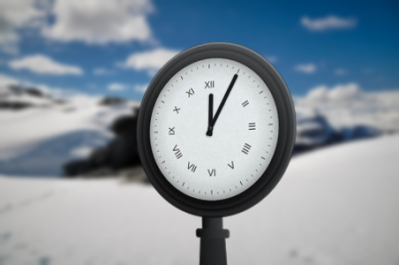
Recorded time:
{"hour": 12, "minute": 5}
